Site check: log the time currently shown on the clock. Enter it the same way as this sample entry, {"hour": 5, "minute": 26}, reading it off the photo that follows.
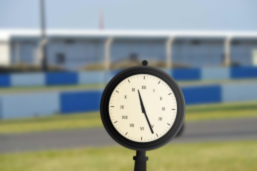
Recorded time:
{"hour": 11, "minute": 26}
